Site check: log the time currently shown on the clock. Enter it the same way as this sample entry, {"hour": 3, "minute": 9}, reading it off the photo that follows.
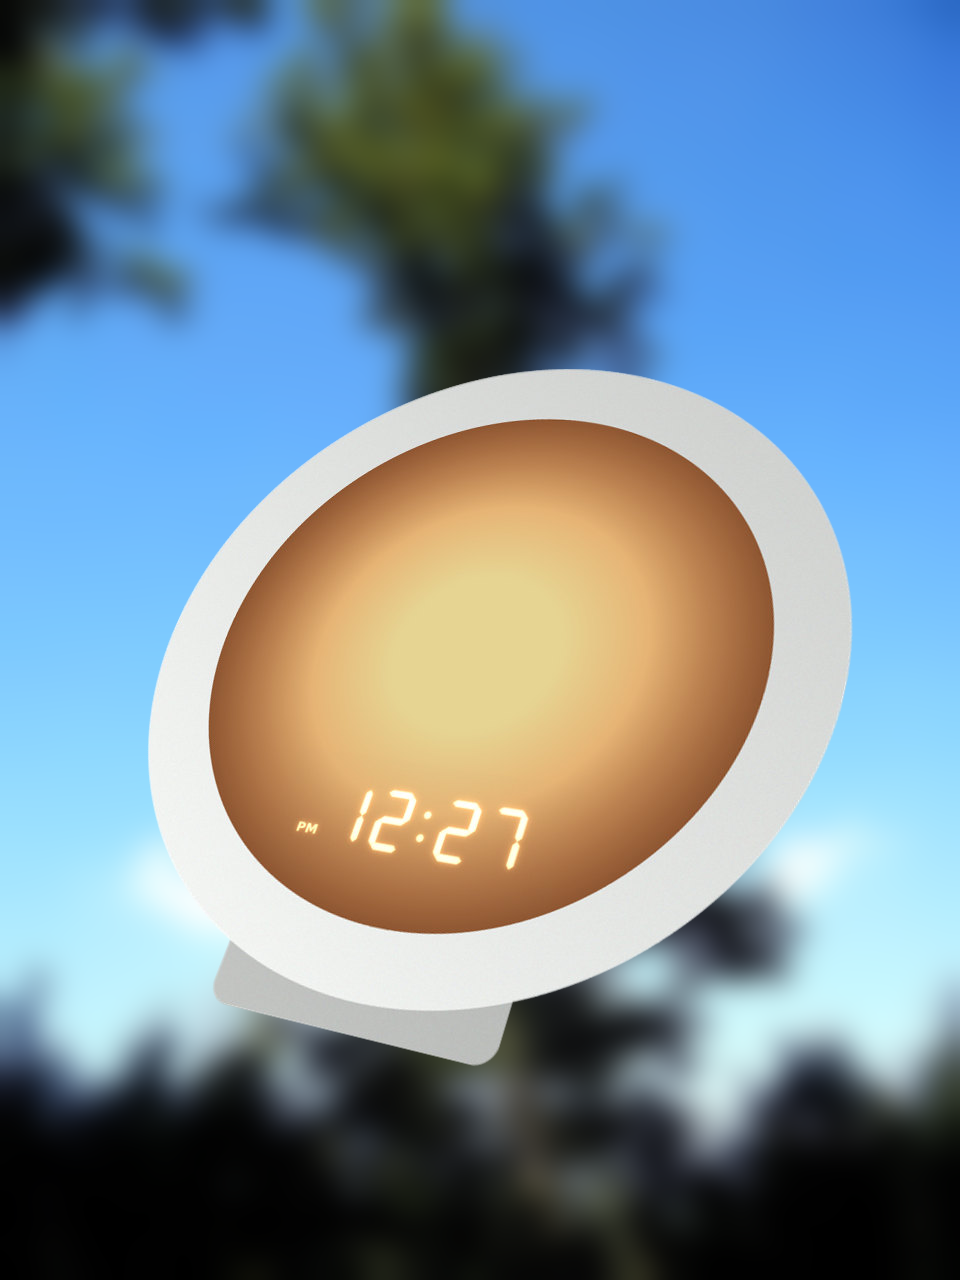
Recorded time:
{"hour": 12, "minute": 27}
